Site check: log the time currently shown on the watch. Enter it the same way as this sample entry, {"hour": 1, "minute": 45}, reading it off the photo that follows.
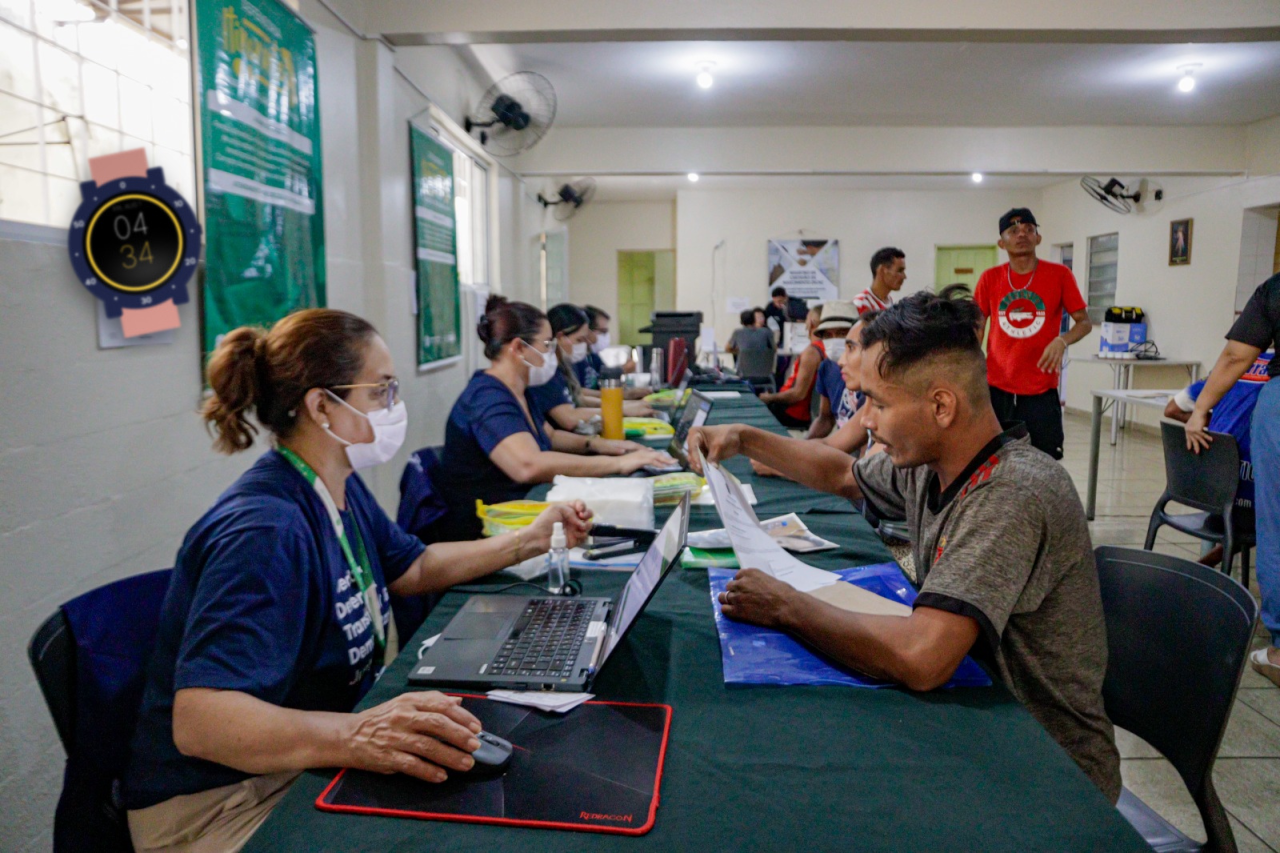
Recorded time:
{"hour": 4, "minute": 34}
